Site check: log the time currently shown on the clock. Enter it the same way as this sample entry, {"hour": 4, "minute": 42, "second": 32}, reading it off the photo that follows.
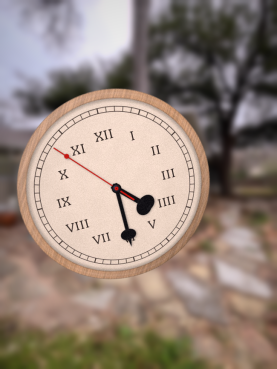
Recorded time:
{"hour": 4, "minute": 29, "second": 53}
